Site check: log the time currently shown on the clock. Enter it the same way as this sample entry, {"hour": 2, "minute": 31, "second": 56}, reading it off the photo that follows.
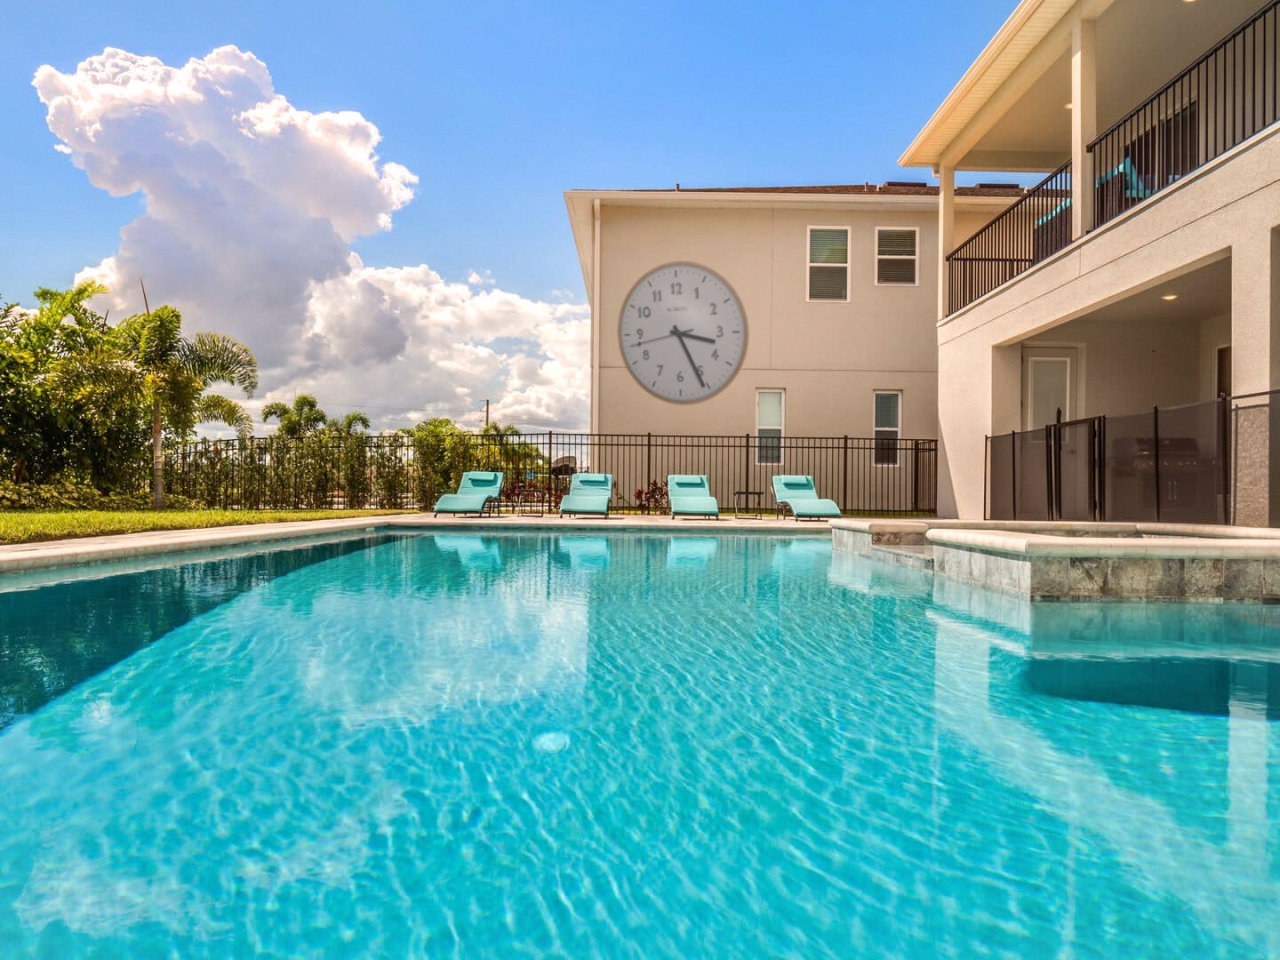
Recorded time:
{"hour": 3, "minute": 25, "second": 43}
